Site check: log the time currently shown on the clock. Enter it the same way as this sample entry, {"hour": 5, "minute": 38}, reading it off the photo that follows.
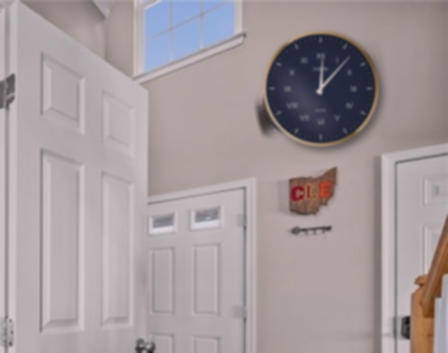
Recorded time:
{"hour": 12, "minute": 7}
